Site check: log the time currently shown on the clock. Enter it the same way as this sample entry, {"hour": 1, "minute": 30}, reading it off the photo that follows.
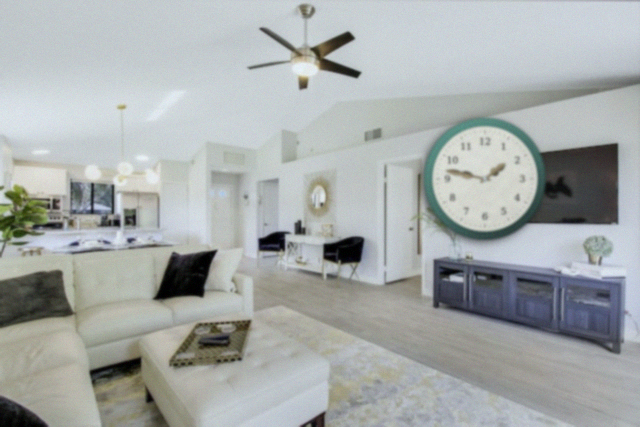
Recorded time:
{"hour": 1, "minute": 47}
